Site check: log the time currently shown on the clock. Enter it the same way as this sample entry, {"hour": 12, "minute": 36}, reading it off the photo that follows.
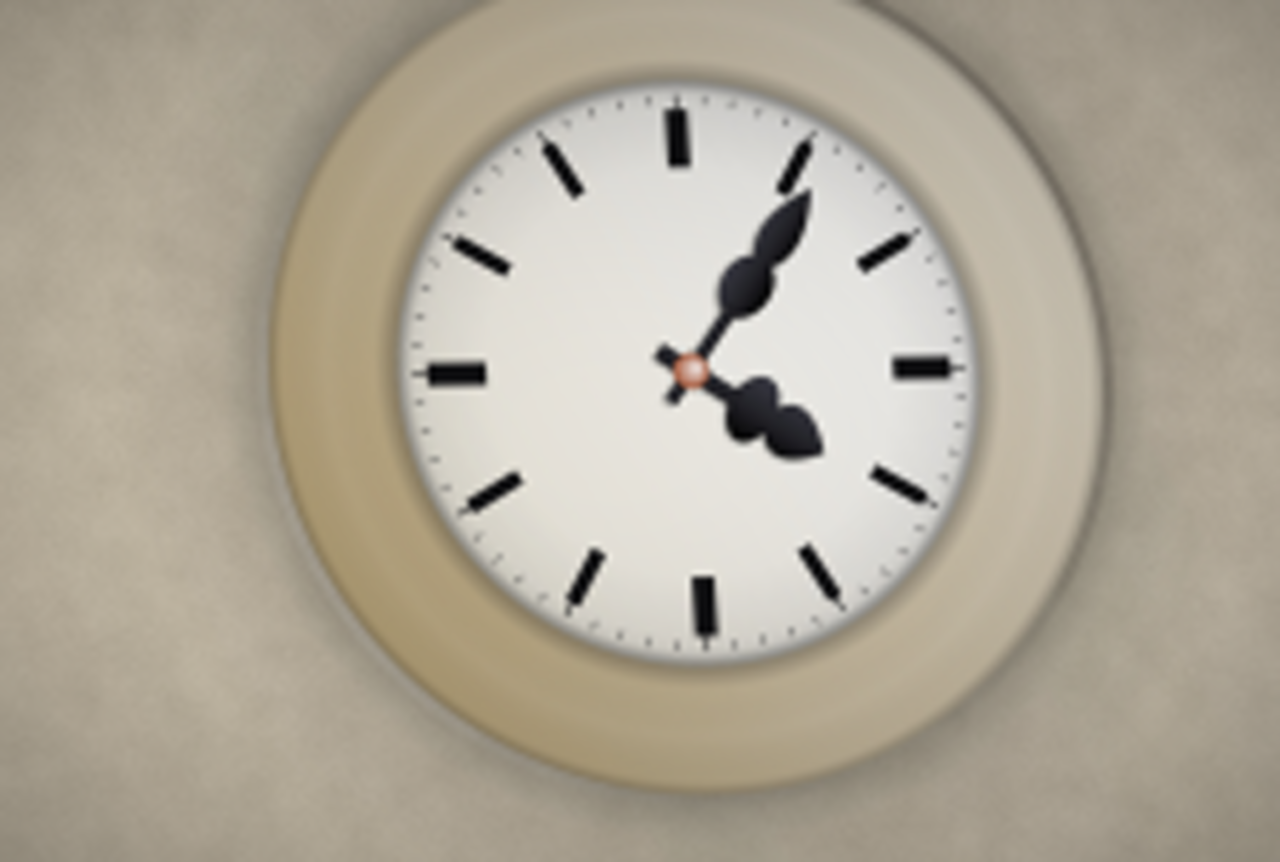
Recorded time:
{"hour": 4, "minute": 6}
